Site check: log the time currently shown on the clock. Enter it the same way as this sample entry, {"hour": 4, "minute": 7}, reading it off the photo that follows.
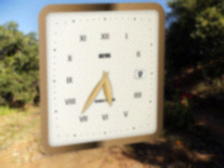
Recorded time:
{"hour": 5, "minute": 36}
